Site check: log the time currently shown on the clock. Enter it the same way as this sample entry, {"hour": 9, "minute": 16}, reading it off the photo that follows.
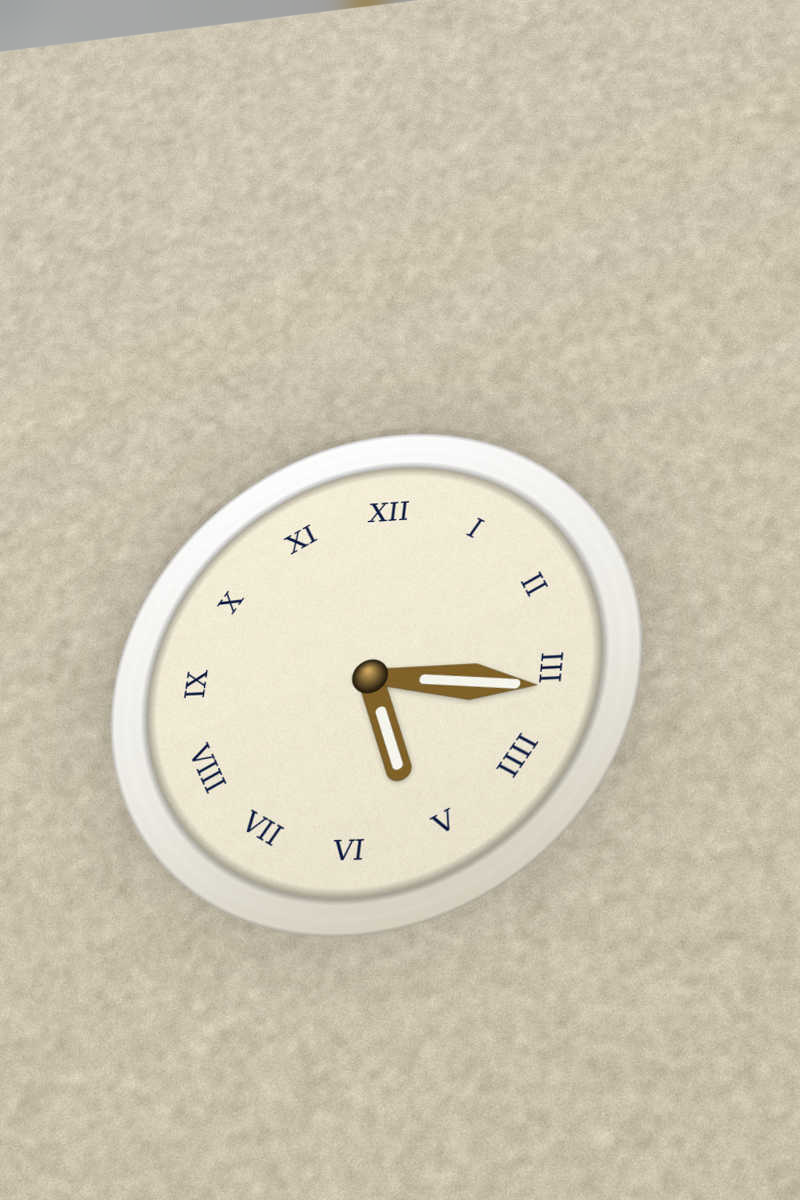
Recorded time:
{"hour": 5, "minute": 16}
